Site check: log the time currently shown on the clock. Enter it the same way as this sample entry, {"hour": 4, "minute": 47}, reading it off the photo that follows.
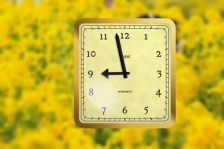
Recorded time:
{"hour": 8, "minute": 58}
